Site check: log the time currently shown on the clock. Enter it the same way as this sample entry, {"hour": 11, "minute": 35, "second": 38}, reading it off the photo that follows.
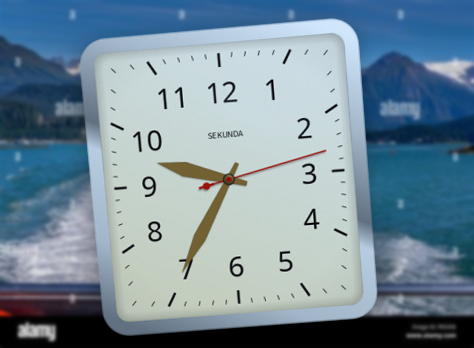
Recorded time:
{"hour": 9, "minute": 35, "second": 13}
